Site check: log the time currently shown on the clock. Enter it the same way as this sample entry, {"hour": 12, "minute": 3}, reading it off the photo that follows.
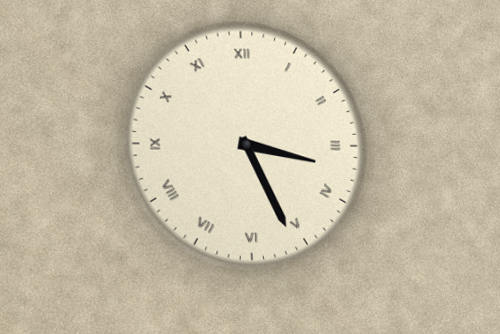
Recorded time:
{"hour": 3, "minute": 26}
